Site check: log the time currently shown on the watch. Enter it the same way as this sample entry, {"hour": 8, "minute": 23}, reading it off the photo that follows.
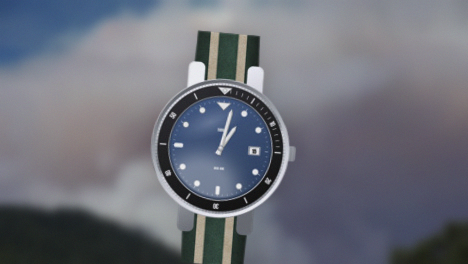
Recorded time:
{"hour": 1, "minute": 2}
